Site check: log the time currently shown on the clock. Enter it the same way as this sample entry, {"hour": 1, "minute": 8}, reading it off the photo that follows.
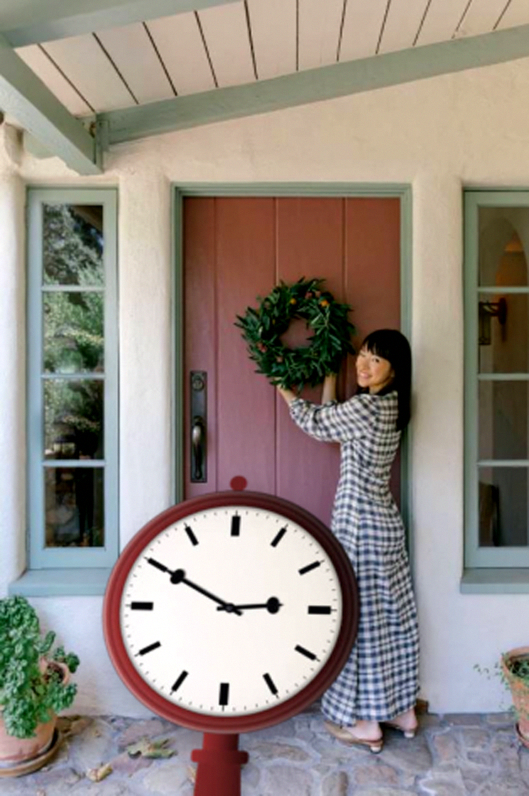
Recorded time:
{"hour": 2, "minute": 50}
